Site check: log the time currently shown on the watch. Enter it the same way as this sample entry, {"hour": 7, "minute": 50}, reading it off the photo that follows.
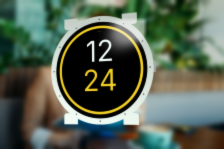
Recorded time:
{"hour": 12, "minute": 24}
